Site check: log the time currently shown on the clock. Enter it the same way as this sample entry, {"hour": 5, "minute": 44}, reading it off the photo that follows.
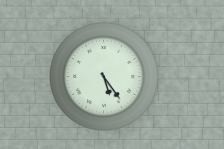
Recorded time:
{"hour": 5, "minute": 24}
